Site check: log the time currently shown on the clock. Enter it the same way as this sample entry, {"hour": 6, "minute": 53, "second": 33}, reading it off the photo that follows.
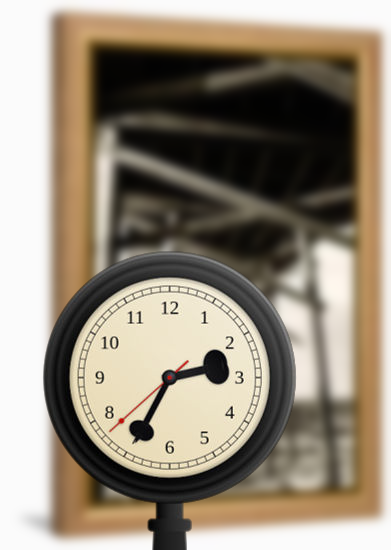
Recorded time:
{"hour": 2, "minute": 34, "second": 38}
